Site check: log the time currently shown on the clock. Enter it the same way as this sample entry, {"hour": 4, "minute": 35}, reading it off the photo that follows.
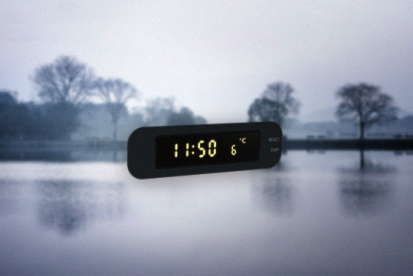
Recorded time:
{"hour": 11, "minute": 50}
